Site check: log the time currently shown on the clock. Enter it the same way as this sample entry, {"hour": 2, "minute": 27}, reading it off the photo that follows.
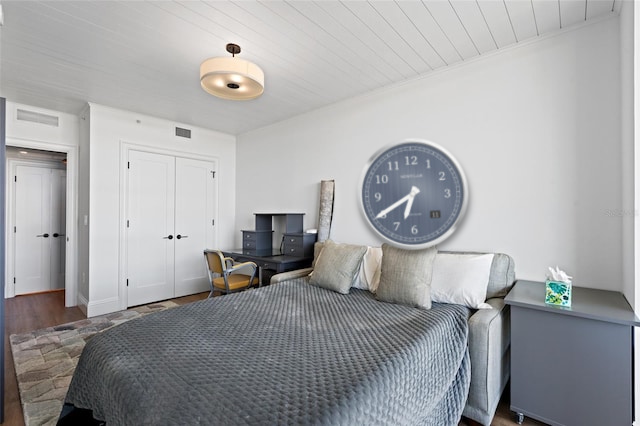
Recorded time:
{"hour": 6, "minute": 40}
